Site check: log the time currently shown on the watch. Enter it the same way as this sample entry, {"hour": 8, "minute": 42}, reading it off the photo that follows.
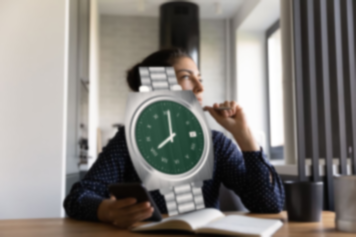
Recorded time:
{"hour": 8, "minute": 1}
